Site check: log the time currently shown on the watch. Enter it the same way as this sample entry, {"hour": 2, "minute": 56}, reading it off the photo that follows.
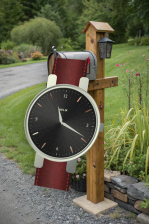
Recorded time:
{"hour": 11, "minute": 19}
